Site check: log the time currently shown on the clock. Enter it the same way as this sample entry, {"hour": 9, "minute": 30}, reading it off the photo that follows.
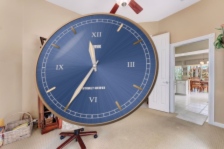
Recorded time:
{"hour": 11, "minute": 35}
